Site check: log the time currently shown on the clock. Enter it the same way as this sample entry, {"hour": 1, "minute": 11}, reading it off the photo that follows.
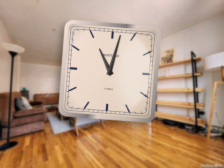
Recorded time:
{"hour": 11, "minute": 2}
